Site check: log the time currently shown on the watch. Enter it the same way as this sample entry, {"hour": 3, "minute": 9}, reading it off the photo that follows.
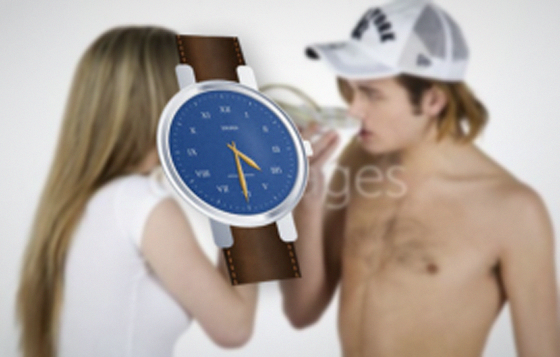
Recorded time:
{"hour": 4, "minute": 30}
